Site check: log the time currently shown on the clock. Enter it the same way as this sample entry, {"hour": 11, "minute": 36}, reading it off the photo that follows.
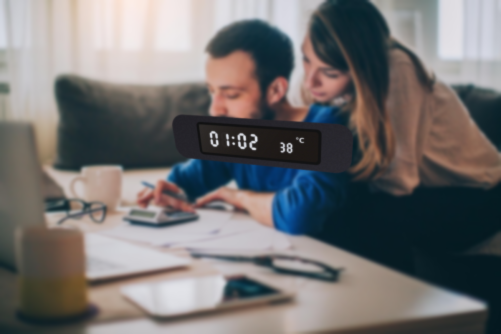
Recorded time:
{"hour": 1, "minute": 2}
